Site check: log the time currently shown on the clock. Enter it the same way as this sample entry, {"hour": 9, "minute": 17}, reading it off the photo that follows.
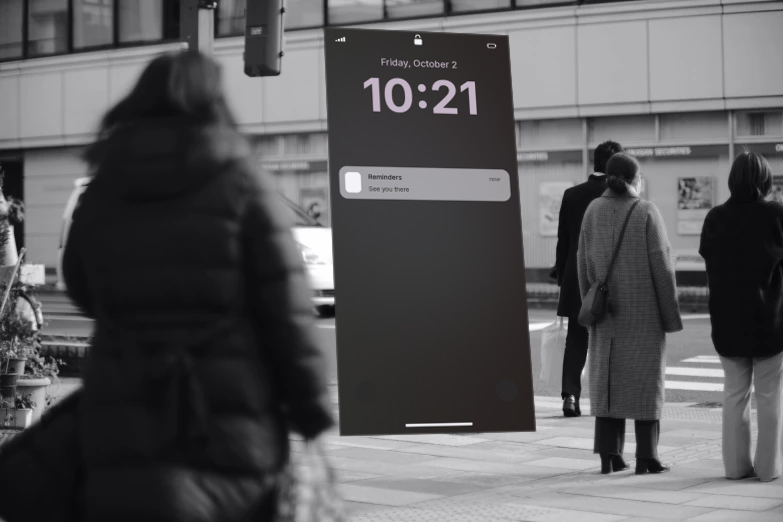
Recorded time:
{"hour": 10, "minute": 21}
